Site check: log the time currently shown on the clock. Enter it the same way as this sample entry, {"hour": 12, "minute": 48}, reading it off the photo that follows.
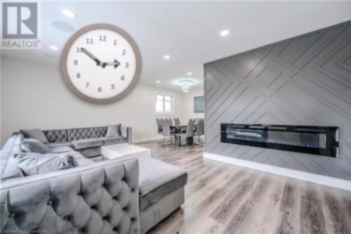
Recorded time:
{"hour": 2, "minute": 51}
